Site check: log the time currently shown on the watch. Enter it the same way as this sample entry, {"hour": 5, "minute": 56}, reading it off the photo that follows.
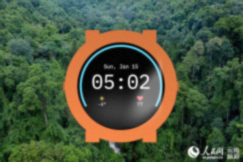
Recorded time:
{"hour": 5, "minute": 2}
